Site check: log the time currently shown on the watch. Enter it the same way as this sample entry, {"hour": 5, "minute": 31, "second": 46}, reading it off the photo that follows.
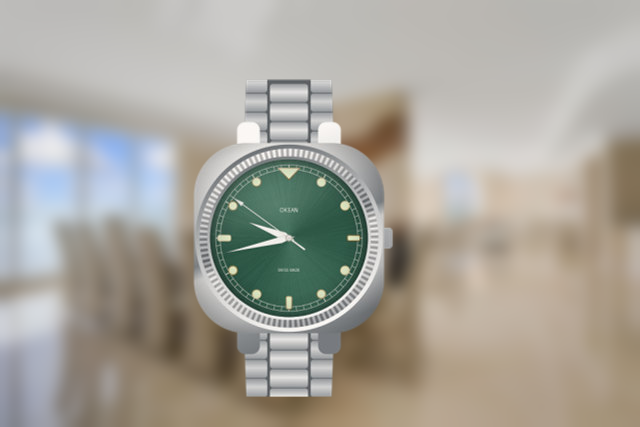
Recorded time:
{"hour": 9, "minute": 42, "second": 51}
